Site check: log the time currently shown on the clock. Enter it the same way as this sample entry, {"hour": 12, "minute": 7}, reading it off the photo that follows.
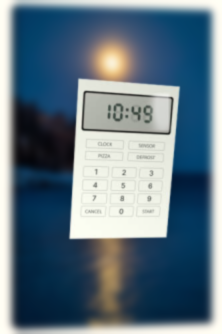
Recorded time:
{"hour": 10, "minute": 49}
